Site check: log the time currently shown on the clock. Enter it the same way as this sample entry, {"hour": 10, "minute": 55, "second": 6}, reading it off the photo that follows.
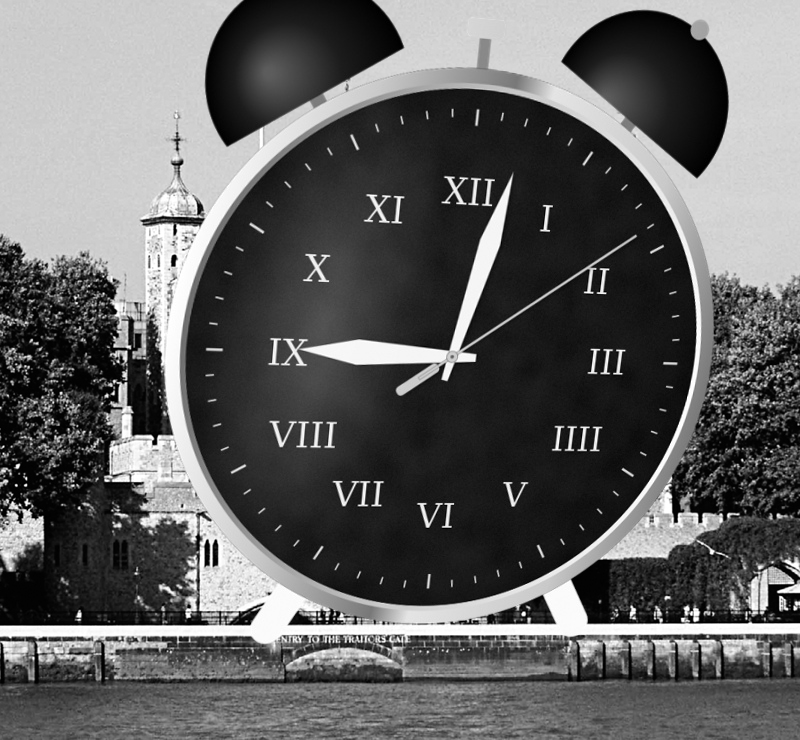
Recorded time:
{"hour": 9, "minute": 2, "second": 9}
